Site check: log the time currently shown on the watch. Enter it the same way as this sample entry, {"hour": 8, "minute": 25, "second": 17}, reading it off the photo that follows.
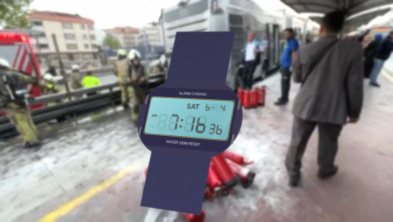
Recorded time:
{"hour": 7, "minute": 16, "second": 36}
